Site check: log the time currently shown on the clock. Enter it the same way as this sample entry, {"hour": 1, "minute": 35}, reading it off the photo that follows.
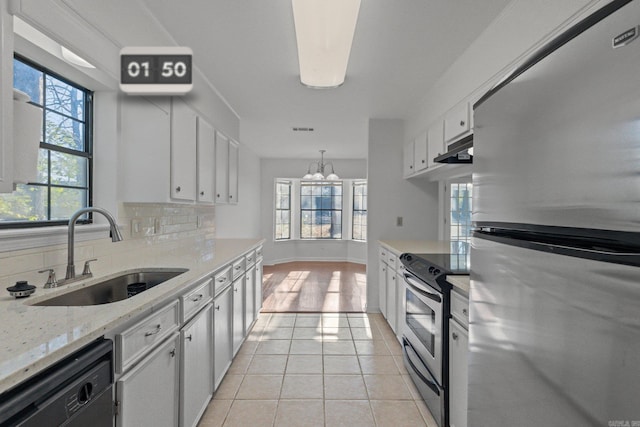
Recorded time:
{"hour": 1, "minute": 50}
